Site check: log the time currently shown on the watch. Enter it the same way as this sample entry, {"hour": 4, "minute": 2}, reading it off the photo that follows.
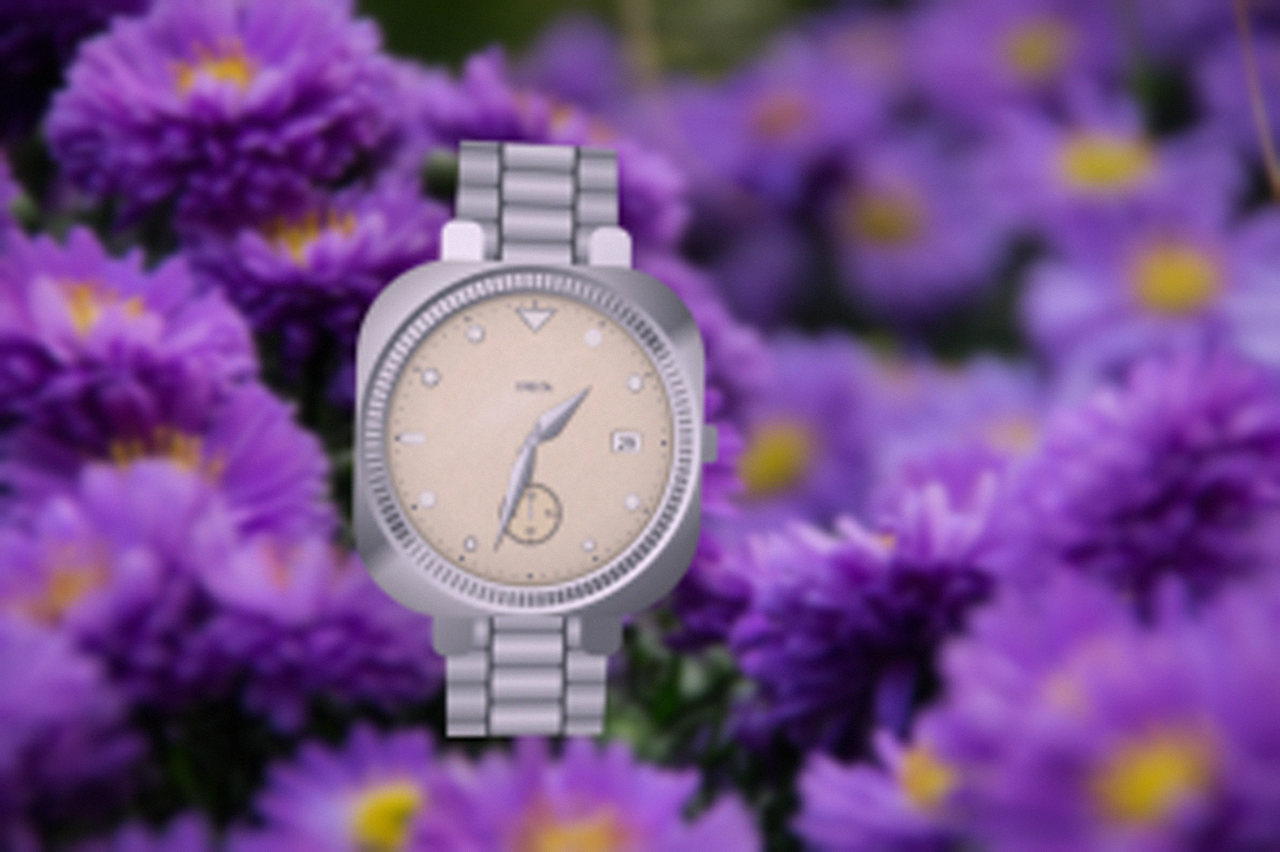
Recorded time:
{"hour": 1, "minute": 33}
